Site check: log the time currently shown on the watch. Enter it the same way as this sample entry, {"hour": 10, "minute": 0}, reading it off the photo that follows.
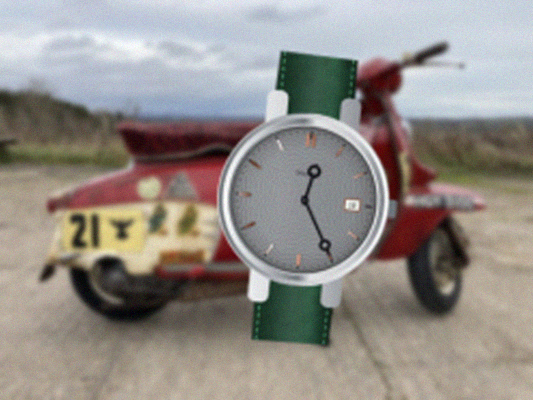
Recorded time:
{"hour": 12, "minute": 25}
